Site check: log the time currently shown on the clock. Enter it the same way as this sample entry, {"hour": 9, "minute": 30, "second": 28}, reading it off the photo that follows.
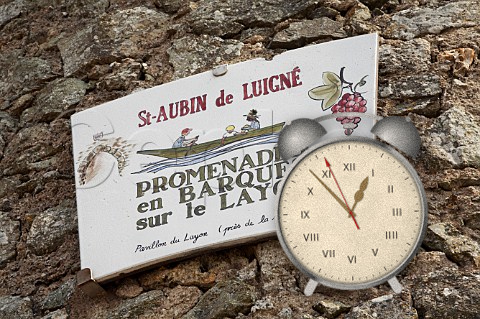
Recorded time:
{"hour": 12, "minute": 52, "second": 56}
